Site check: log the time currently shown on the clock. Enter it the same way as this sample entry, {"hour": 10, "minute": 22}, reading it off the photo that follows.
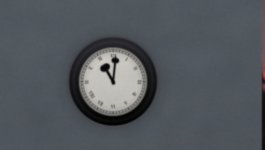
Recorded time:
{"hour": 11, "minute": 1}
